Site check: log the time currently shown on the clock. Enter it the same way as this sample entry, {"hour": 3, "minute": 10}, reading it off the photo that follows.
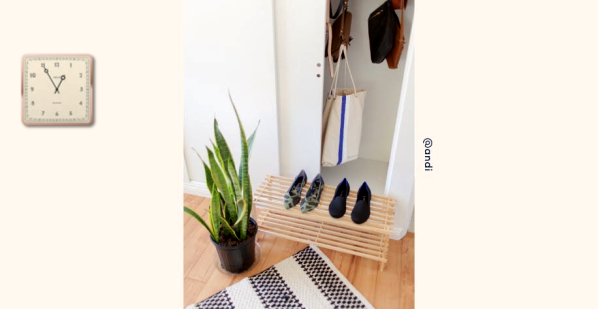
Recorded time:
{"hour": 12, "minute": 55}
